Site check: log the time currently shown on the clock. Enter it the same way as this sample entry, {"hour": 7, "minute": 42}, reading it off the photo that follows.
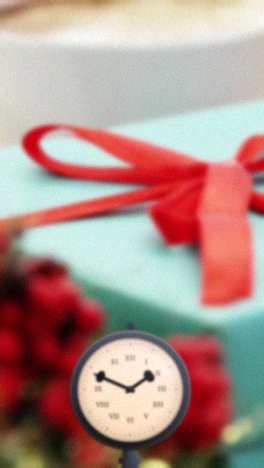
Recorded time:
{"hour": 1, "minute": 49}
